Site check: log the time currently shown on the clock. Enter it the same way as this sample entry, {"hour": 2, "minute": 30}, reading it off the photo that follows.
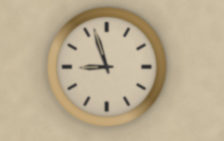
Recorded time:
{"hour": 8, "minute": 57}
